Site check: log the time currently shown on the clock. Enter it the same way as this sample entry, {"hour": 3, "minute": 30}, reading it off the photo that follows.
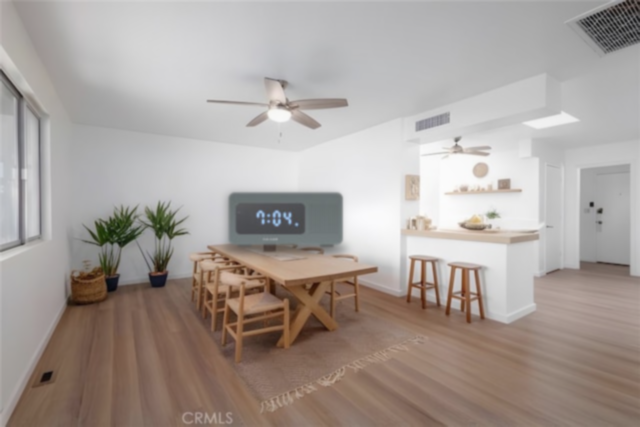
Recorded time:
{"hour": 7, "minute": 4}
